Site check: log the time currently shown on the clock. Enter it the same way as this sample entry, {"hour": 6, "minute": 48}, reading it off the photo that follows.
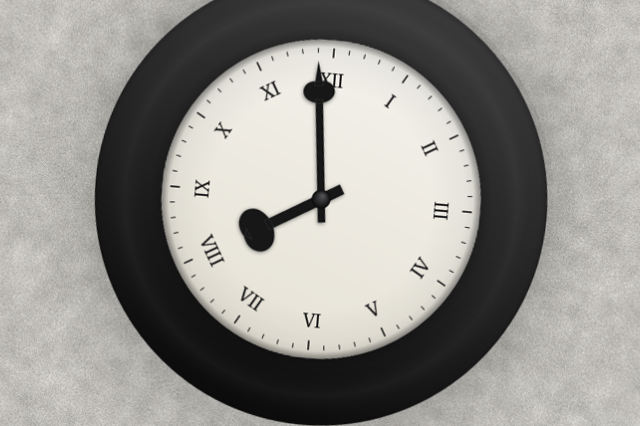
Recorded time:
{"hour": 7, "minute": 59}
